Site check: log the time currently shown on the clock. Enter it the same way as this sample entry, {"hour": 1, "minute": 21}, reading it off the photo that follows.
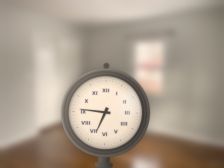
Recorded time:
{"hour": 6, "minute": 46}
